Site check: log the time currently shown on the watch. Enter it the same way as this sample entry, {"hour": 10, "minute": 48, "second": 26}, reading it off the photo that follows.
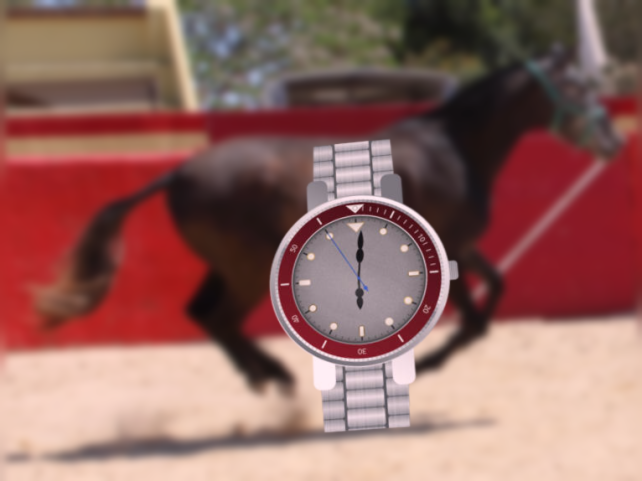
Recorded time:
{"hour": 6, "minute": 0, "second": 55}
